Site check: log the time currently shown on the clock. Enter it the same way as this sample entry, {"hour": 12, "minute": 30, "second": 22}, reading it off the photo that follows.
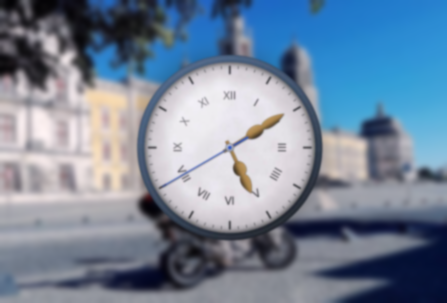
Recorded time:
{"hour": 5, "minute": 9, "second": 40}
